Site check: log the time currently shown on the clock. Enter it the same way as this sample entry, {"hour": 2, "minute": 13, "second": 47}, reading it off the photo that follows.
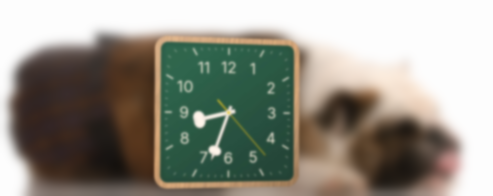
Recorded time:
{"hour": 8, "minute": 33, "second": 23}
